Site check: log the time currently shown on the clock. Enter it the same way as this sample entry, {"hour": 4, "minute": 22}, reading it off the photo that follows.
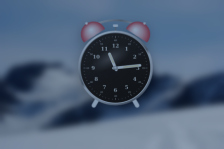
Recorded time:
{"hour": 11, "minute": 14}
